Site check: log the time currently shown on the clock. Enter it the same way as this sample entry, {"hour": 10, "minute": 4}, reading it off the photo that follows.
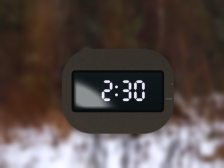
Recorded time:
{"hour": 2, "minute": 30}
